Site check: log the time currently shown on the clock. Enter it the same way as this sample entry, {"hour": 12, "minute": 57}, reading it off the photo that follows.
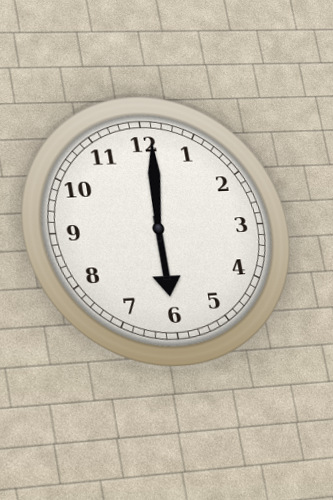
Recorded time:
{"hour": 6, "minute": 1}
